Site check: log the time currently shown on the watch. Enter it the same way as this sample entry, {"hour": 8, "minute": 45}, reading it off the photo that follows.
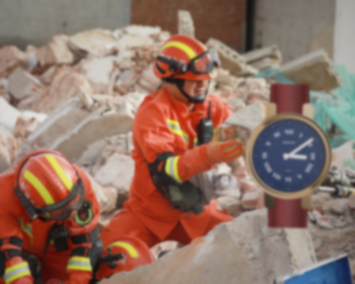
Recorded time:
{"hour": 3, "minute": 9}
